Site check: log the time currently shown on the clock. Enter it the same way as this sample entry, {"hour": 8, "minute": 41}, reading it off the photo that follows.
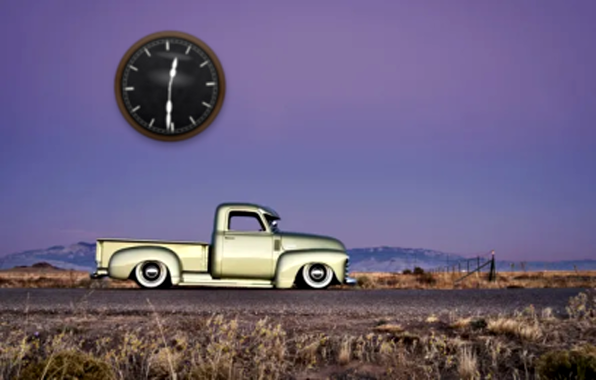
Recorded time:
{"hour": 12, "minute": 31}
